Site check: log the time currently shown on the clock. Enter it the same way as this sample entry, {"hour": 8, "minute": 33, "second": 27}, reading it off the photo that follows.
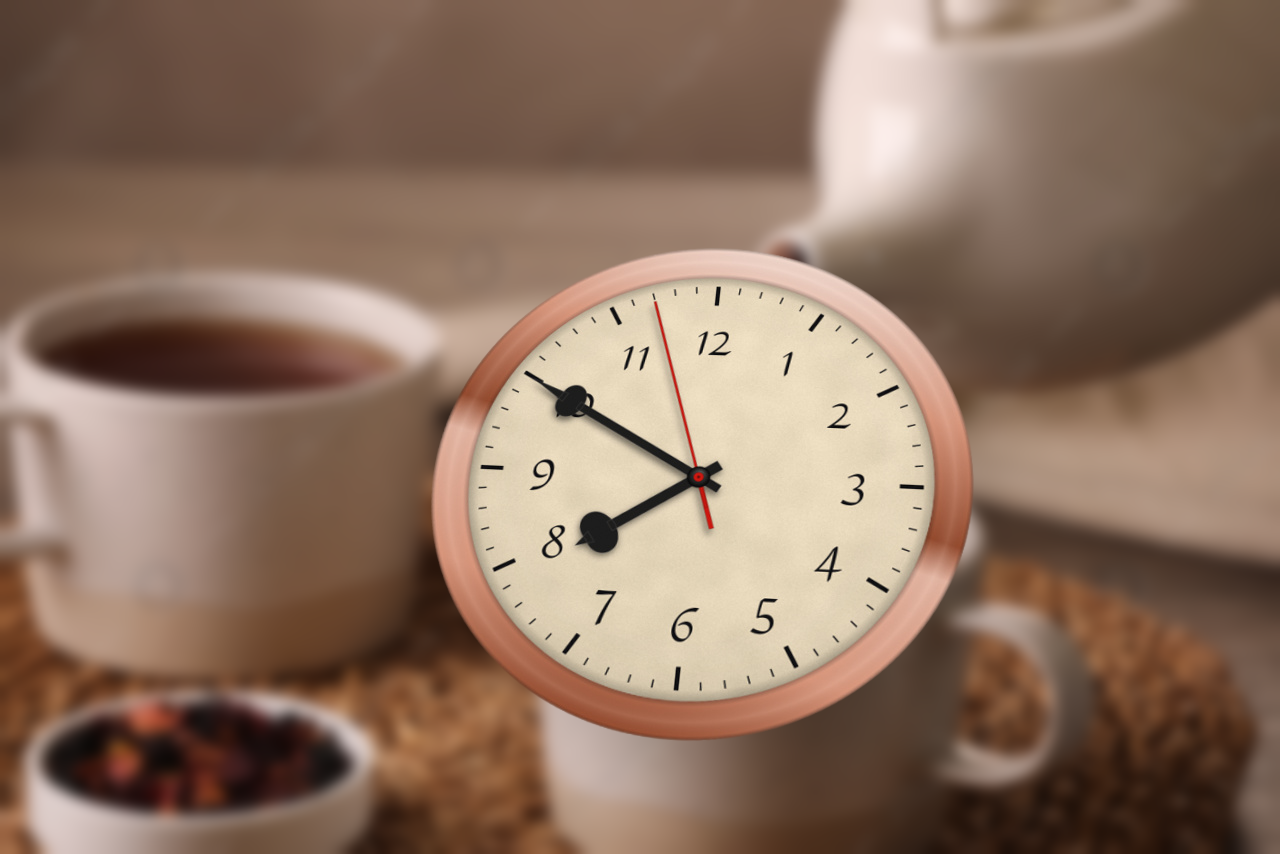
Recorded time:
{"hour": 7, "minute": 49, "second": 57}
